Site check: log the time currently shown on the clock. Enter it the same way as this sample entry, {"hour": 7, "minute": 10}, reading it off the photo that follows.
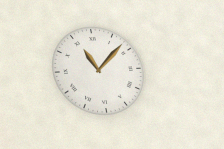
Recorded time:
{"hour": 11, "minute": 8}
